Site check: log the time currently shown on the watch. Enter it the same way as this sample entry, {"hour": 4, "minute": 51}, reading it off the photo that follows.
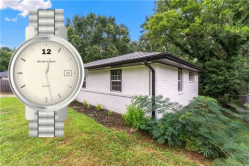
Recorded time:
{"hour": 12, "minute": 28}
